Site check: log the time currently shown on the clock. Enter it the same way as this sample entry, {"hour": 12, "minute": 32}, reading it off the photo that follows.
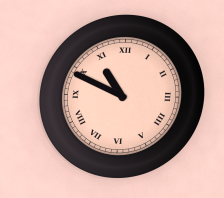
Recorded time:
{"hour": 10, "minute": 49}
